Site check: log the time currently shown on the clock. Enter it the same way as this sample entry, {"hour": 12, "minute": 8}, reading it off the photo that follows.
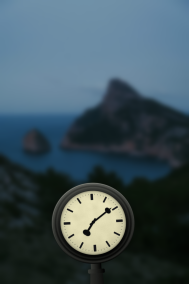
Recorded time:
{"hour": 7, "minute": 9}
